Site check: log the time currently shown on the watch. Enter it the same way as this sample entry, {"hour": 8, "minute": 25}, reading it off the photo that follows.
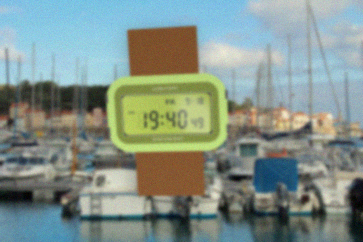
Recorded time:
{"hour": 19, "minute": 40}
